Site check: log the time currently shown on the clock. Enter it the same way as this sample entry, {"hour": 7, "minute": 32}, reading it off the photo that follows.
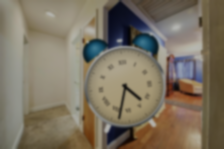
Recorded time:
{"hour": 4, "minute": 33}
